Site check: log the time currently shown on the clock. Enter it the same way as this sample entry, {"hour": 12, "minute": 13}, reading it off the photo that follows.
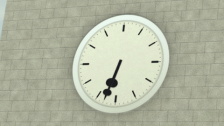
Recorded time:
{"hour": 6, "minute": 33}
